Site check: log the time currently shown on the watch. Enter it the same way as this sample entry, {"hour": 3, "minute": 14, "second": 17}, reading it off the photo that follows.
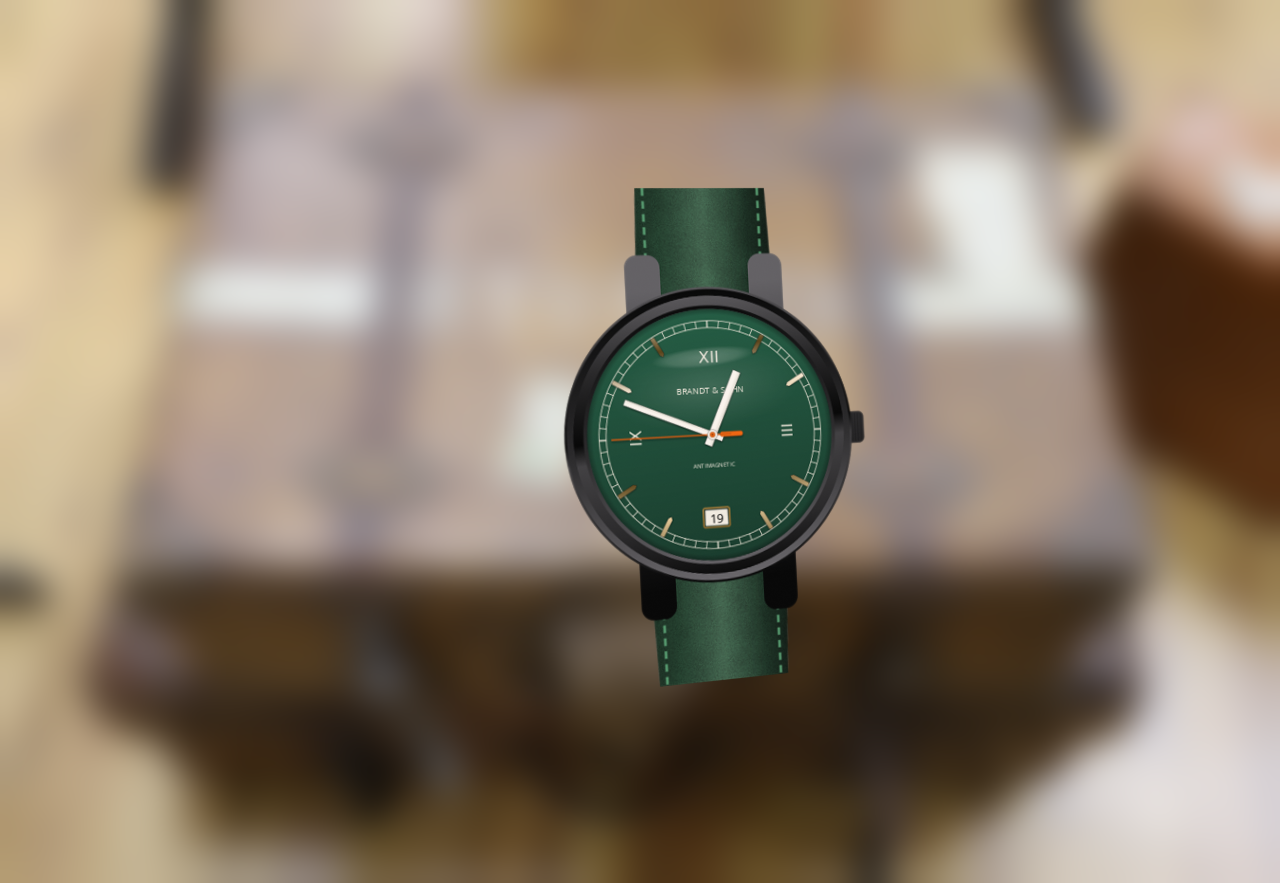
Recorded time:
{"hour": 12, "minute": 48, "second": 45}
